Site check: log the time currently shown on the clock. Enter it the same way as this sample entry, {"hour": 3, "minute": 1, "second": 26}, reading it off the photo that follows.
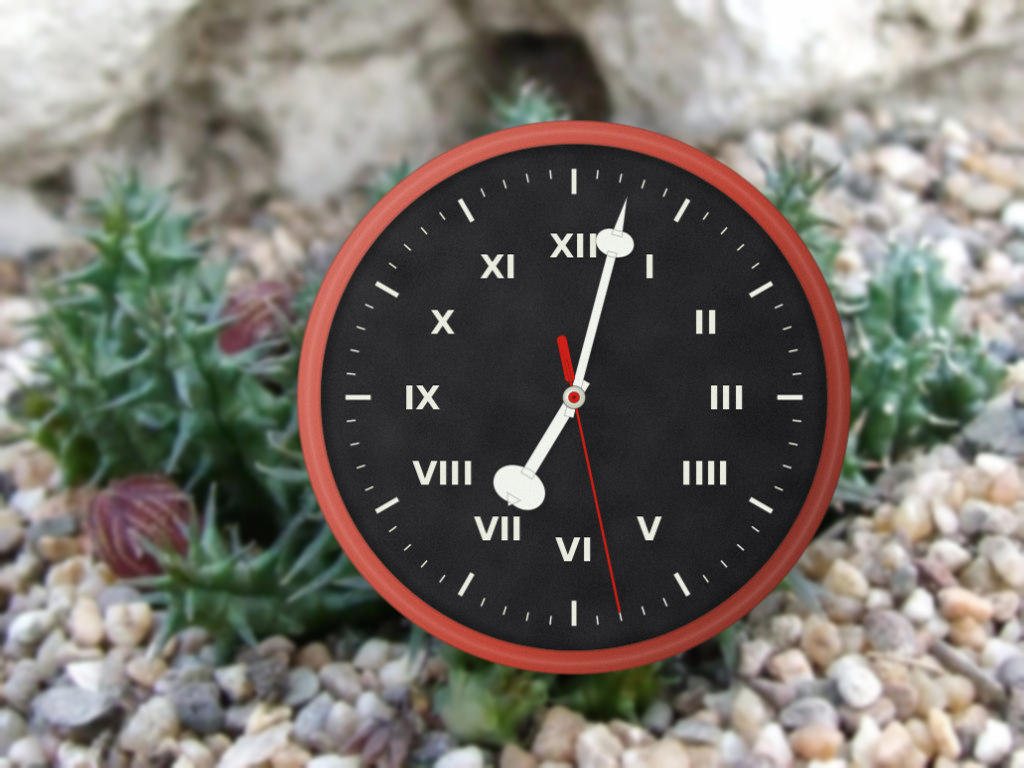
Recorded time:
{"hour": 7, "minute": 2, "second": 28}
